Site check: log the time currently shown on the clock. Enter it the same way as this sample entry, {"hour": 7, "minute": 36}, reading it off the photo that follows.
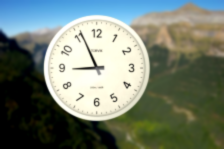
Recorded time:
{"hour": 8, "minute": 56}
